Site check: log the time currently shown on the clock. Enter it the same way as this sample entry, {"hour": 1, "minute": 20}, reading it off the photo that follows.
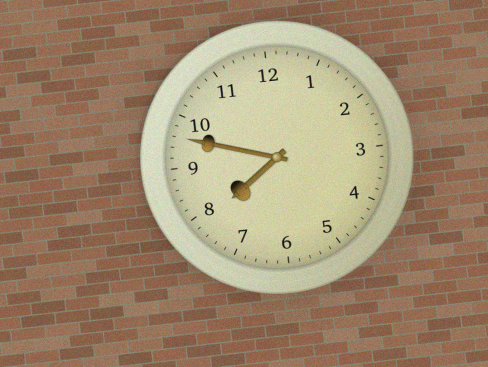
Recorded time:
{"hour": 7, "minute": 48}
